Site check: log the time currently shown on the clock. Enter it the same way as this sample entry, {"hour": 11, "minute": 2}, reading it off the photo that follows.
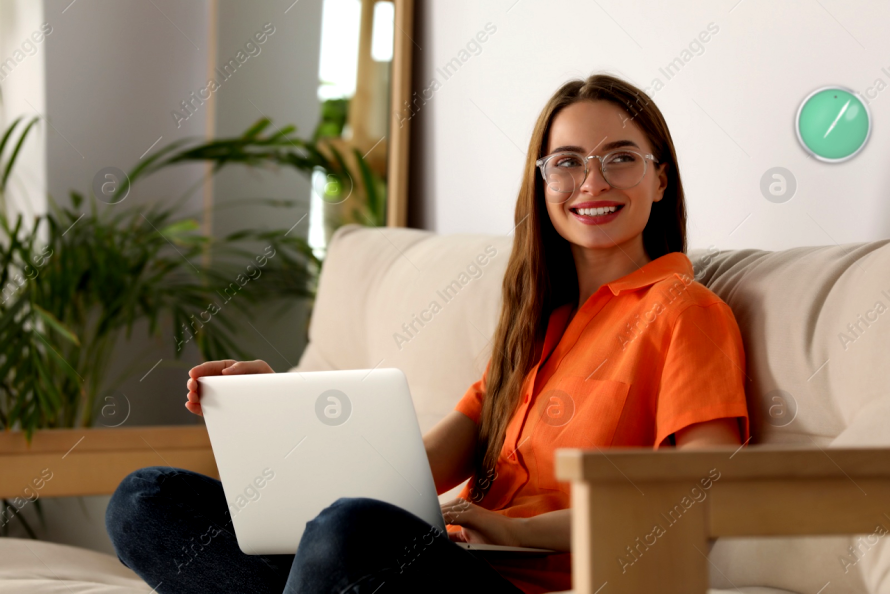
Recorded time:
{"hour": 7, "minute": 5}
